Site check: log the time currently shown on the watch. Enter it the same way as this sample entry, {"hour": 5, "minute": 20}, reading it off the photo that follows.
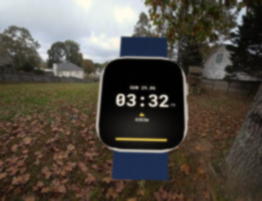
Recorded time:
{"hour": 3, "minute": 32}
